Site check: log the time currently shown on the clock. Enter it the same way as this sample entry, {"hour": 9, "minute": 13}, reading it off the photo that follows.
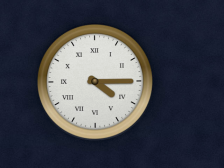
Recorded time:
{"hour": 4, "minute": 15}
